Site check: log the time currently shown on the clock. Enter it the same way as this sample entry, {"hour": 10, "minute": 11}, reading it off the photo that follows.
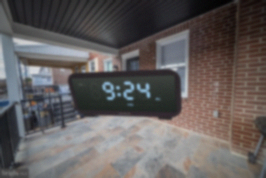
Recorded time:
{"hour": 9, "minute": 24}
